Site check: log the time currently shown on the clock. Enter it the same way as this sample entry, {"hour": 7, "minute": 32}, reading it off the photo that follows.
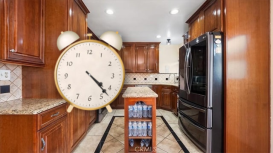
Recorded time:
{"hour": 4, "minute": 23}
